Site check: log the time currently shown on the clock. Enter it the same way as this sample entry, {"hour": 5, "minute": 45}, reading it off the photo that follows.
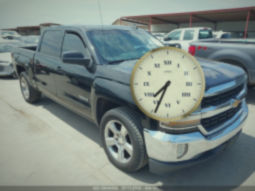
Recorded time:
{"hour": 7, "minute": 34}
